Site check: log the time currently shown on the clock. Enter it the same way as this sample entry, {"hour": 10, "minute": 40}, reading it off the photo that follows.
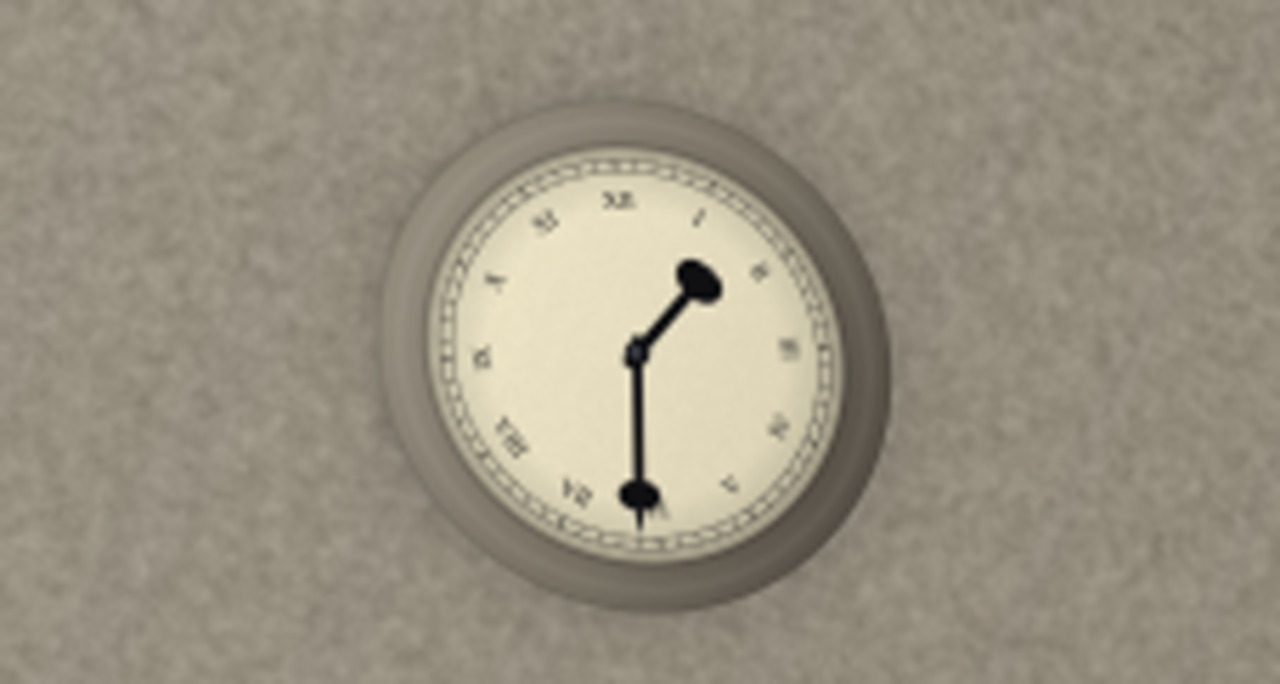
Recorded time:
{"hour": 1, "minute": 31}
